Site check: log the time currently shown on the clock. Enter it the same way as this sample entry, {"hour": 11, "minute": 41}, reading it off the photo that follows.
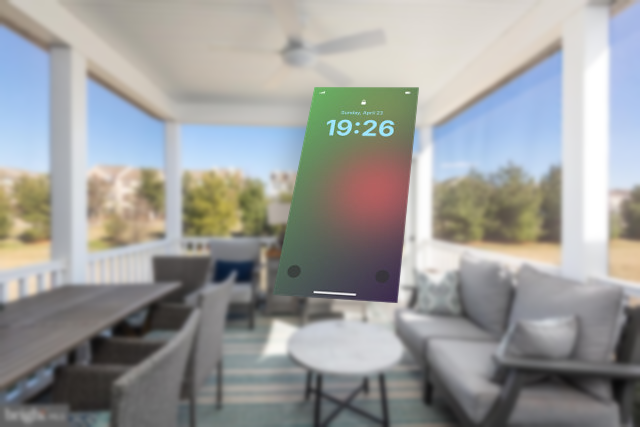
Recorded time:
{"hour": 19, "minute": 26}
